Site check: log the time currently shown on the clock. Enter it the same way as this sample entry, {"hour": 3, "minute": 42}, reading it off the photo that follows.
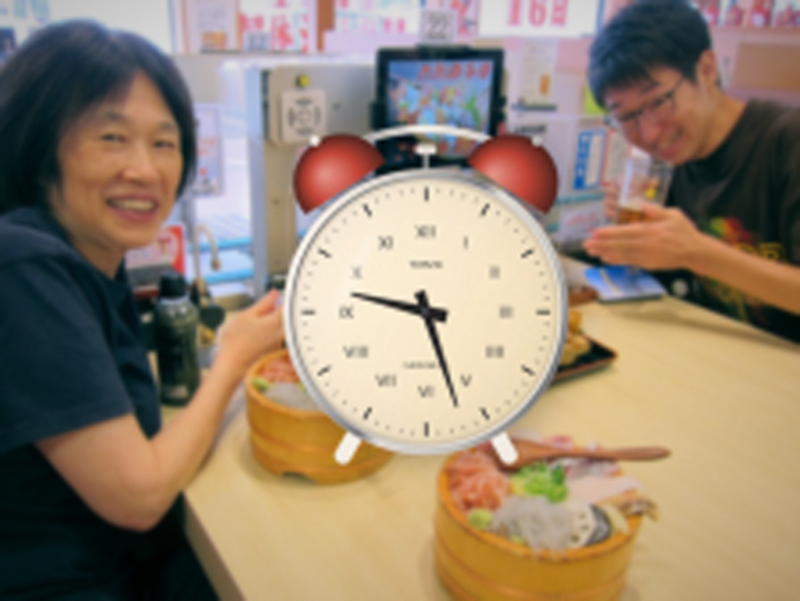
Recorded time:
{"hour": 9, "minute": 27}
